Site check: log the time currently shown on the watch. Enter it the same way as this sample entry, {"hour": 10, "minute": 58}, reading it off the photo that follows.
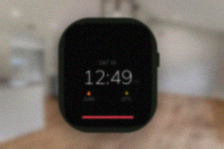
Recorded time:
{"hour": 12, "minute": 49}
